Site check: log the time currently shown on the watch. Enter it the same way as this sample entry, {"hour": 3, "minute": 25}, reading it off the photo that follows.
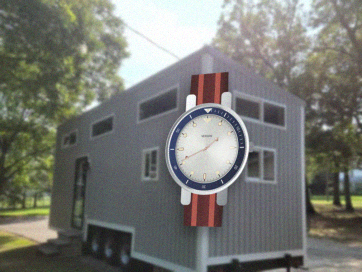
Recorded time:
{"hour": 1, "minute": 41}
